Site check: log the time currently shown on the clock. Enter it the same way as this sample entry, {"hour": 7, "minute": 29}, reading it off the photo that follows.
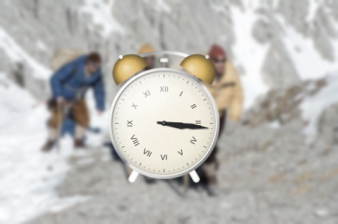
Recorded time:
{"hour": 3, "minute": 16}
